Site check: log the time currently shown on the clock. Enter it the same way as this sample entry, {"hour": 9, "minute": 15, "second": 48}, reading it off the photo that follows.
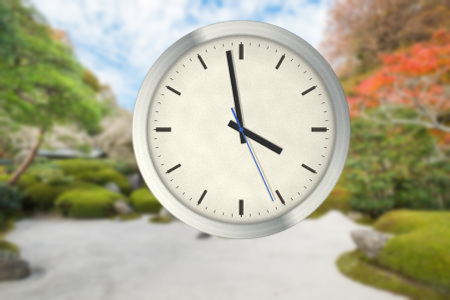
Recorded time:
{"hour": 3, "minute": 58, "second": 26}
